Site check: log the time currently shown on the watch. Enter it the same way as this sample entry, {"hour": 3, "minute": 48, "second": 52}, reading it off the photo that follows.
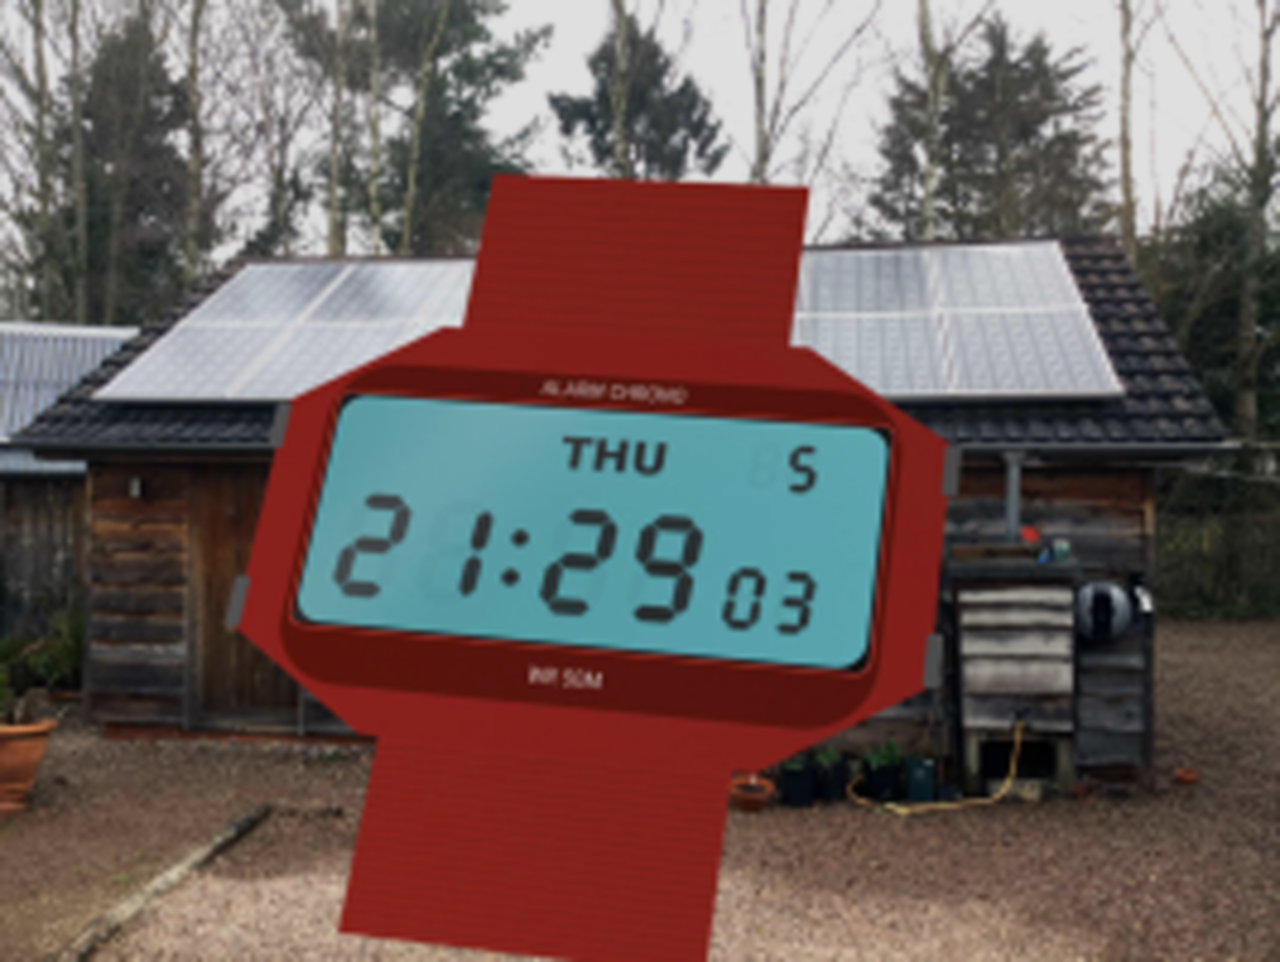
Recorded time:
{"hour": 21, "minute": 29, "second": 3}
